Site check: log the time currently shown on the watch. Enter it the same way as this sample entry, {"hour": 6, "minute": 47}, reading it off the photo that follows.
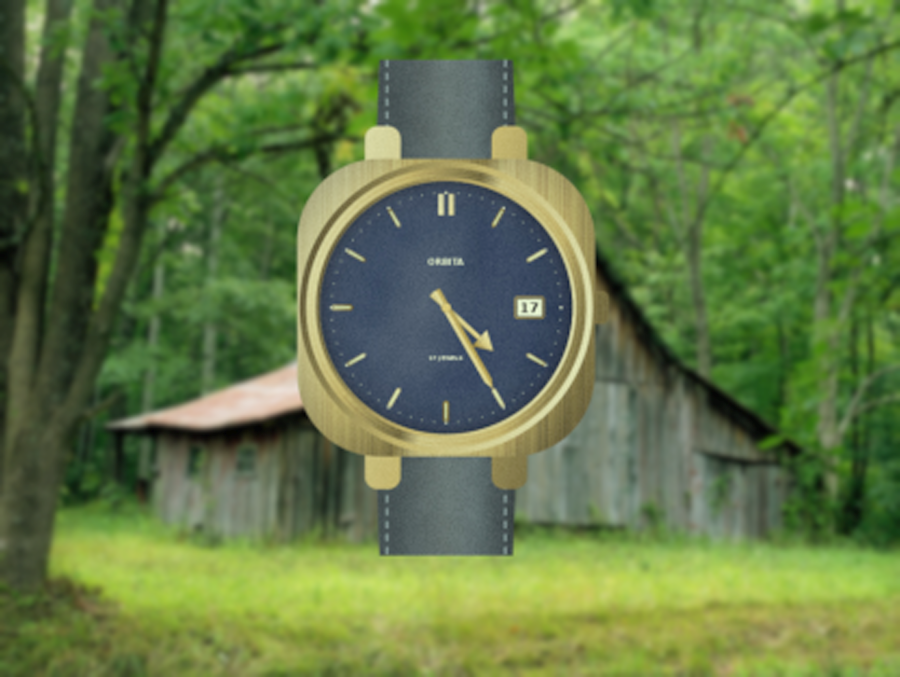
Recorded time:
{"hour": 4, "minute": 25}
